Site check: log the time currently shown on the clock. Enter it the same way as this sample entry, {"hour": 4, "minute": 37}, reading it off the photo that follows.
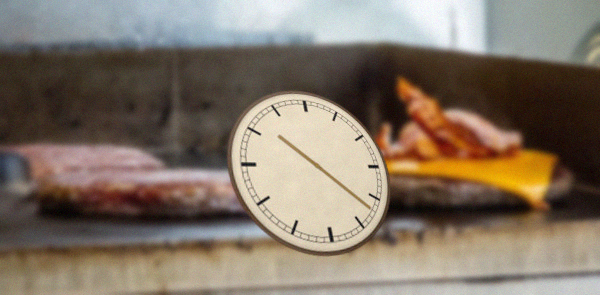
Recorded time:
{"hour": 10, "minute": 22}
